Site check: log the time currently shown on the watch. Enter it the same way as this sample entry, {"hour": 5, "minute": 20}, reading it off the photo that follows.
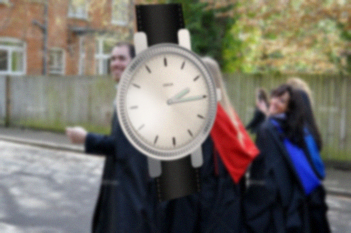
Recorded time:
{"hour": 2, "minute": 15}
